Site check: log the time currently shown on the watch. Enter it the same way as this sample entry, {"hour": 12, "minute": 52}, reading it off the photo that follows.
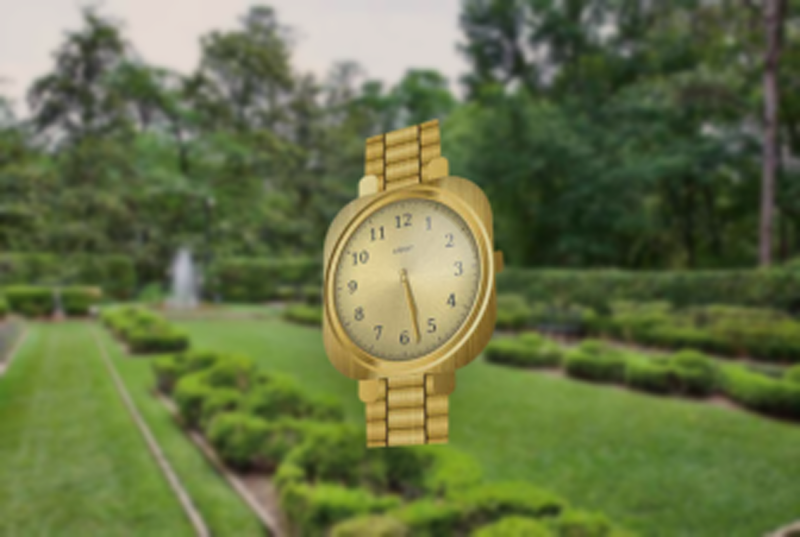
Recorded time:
{"hour": 5, "minute": 28}
